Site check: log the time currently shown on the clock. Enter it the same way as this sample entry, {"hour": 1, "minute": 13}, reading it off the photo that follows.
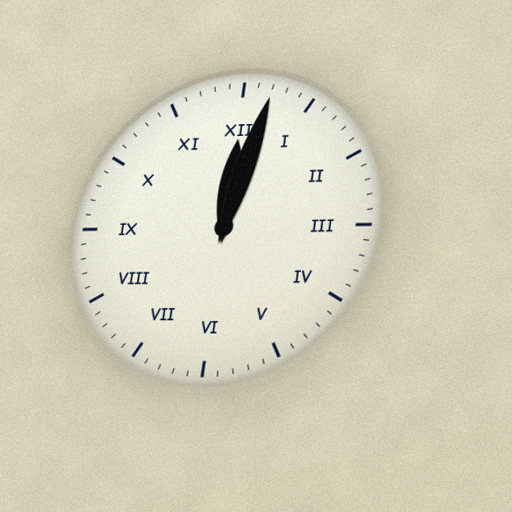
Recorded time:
{"hour": 12, "minute": 2}
